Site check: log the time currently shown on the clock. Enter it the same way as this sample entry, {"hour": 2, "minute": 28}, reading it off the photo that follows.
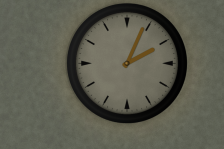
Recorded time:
{"hour": 2, "minute": 4}
